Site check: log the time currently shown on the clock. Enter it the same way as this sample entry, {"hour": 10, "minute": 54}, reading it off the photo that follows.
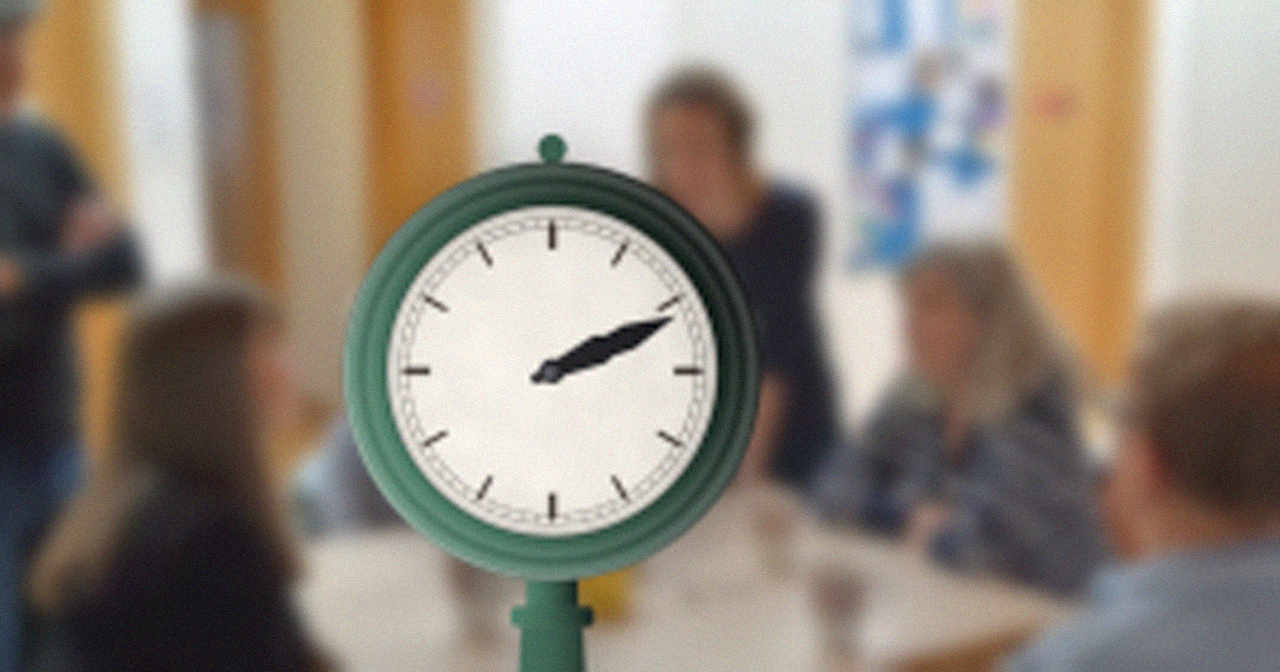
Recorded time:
{"hour": 2, "minute": 11}
